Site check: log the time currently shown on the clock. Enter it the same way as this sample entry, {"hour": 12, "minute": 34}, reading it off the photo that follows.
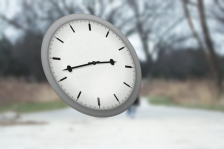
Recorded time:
{"hour": 2, "minute": 42}
